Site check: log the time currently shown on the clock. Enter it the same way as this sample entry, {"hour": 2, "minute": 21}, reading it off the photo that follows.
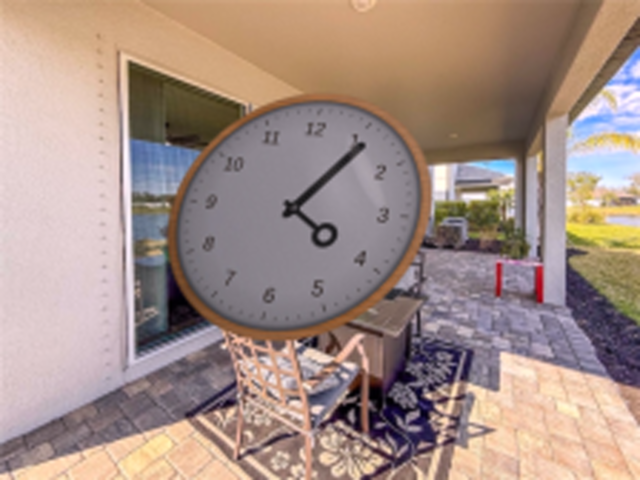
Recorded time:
{"hour": 4, "minute": 6}
